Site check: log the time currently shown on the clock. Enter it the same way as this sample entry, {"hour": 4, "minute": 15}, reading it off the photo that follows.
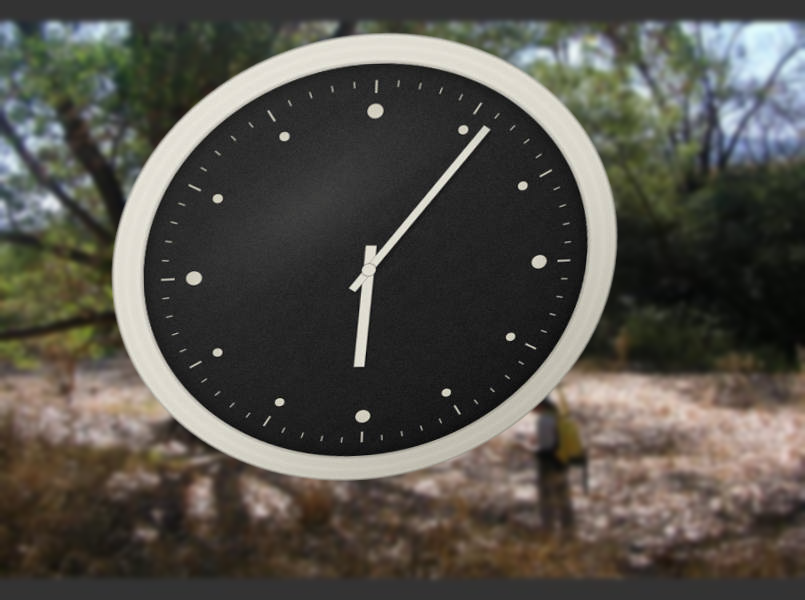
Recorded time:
{"hour": 6, "minute": 6}
